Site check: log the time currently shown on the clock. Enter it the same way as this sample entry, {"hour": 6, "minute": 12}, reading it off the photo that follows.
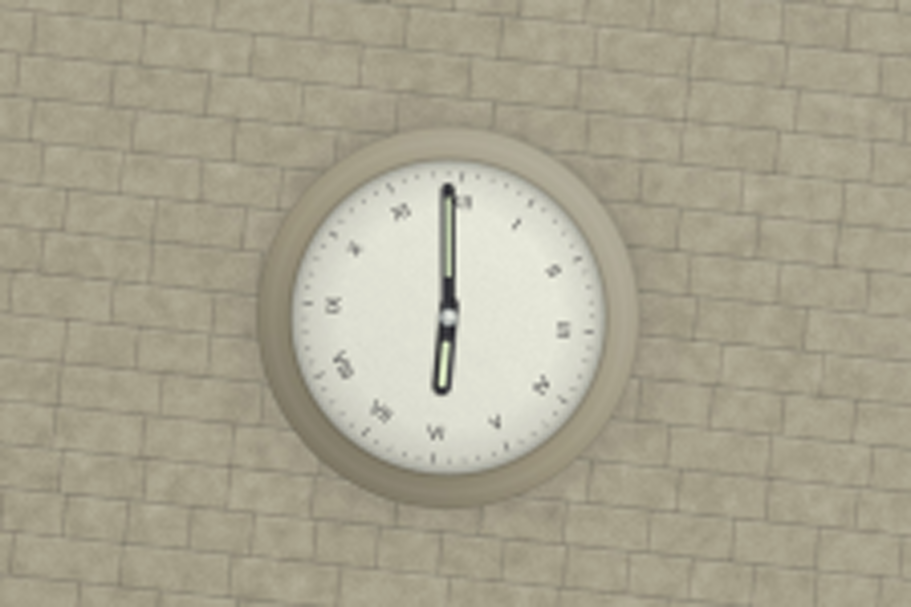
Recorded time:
{"hour": 5, "minute": 59}
